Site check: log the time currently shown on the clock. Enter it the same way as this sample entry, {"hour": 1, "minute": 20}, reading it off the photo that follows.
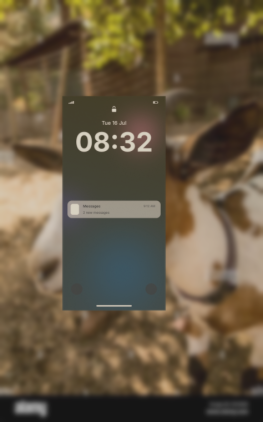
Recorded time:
{"hour": 8, "minute": 32}
